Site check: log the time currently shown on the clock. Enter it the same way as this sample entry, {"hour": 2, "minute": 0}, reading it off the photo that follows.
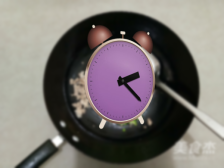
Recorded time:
{"hour": 2, "minute": 22}
